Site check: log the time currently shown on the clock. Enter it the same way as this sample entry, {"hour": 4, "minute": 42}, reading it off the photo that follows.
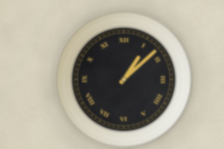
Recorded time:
{"hour": 1, "minute": 8}
